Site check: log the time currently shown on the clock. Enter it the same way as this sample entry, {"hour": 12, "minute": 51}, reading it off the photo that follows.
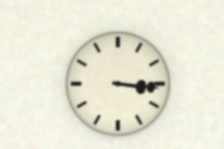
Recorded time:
{"hour": 3, "minute": 16}
